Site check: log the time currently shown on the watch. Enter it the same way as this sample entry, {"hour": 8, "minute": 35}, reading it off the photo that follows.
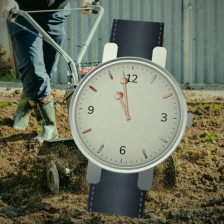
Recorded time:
{"hour": 10, "minute": 58}
